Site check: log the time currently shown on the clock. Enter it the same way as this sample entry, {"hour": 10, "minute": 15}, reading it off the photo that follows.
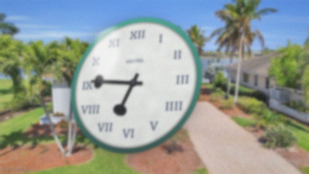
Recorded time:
{"hour": 6, "minute": 46}
